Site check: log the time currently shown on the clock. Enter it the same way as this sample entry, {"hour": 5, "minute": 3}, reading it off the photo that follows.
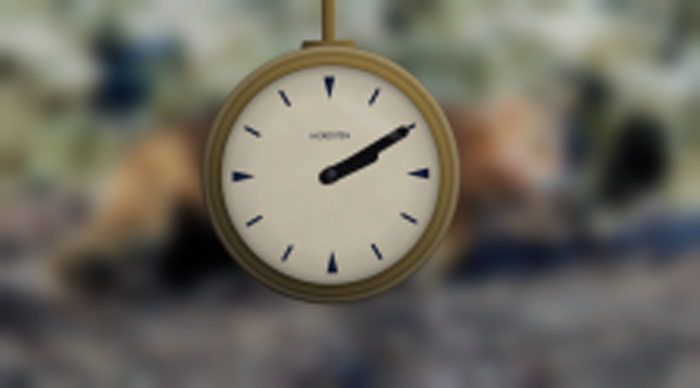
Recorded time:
{"hour": 2, "minute": 10}
